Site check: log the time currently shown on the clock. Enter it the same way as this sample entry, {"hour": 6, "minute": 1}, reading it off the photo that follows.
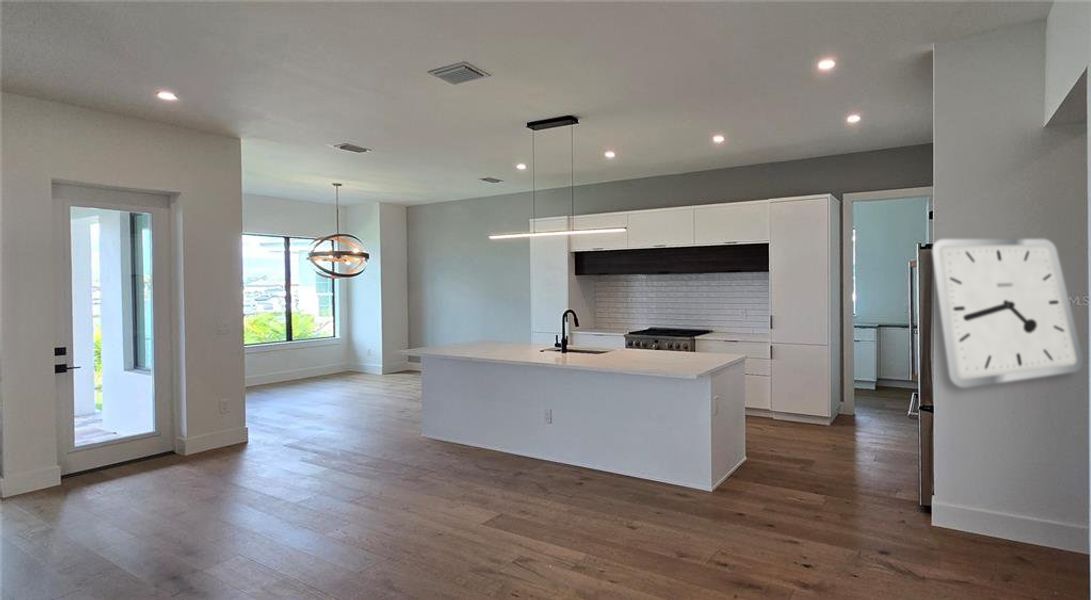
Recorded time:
{"hour": 4, "minute": 43}
